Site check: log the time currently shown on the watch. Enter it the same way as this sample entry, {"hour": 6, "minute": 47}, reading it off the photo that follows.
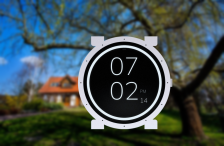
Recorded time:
{"hour": 7, "minute": 2}
